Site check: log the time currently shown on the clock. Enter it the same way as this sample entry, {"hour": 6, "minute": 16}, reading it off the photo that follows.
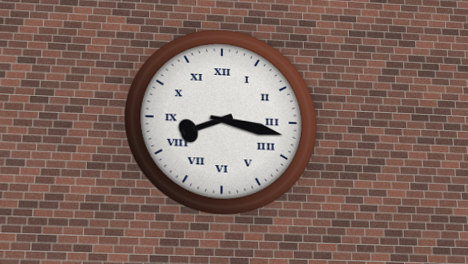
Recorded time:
{"hour": 8, "minute": 17}
